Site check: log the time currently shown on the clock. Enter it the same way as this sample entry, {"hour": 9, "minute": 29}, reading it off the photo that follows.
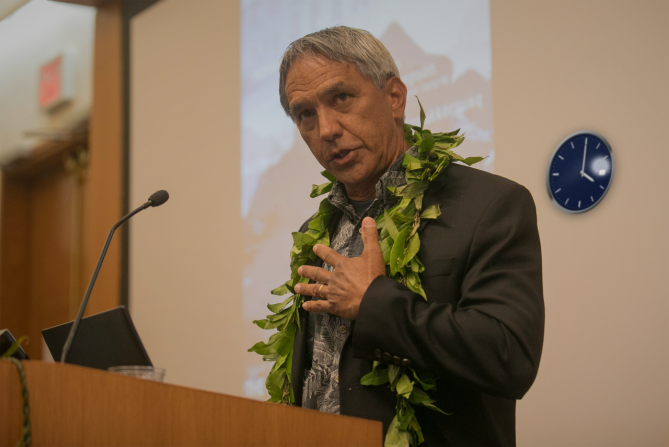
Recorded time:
{"hour": 4, "minute": 0}
